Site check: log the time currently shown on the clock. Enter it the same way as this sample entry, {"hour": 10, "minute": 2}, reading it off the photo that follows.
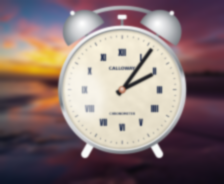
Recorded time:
{"hour": 2, "minute": 6}
